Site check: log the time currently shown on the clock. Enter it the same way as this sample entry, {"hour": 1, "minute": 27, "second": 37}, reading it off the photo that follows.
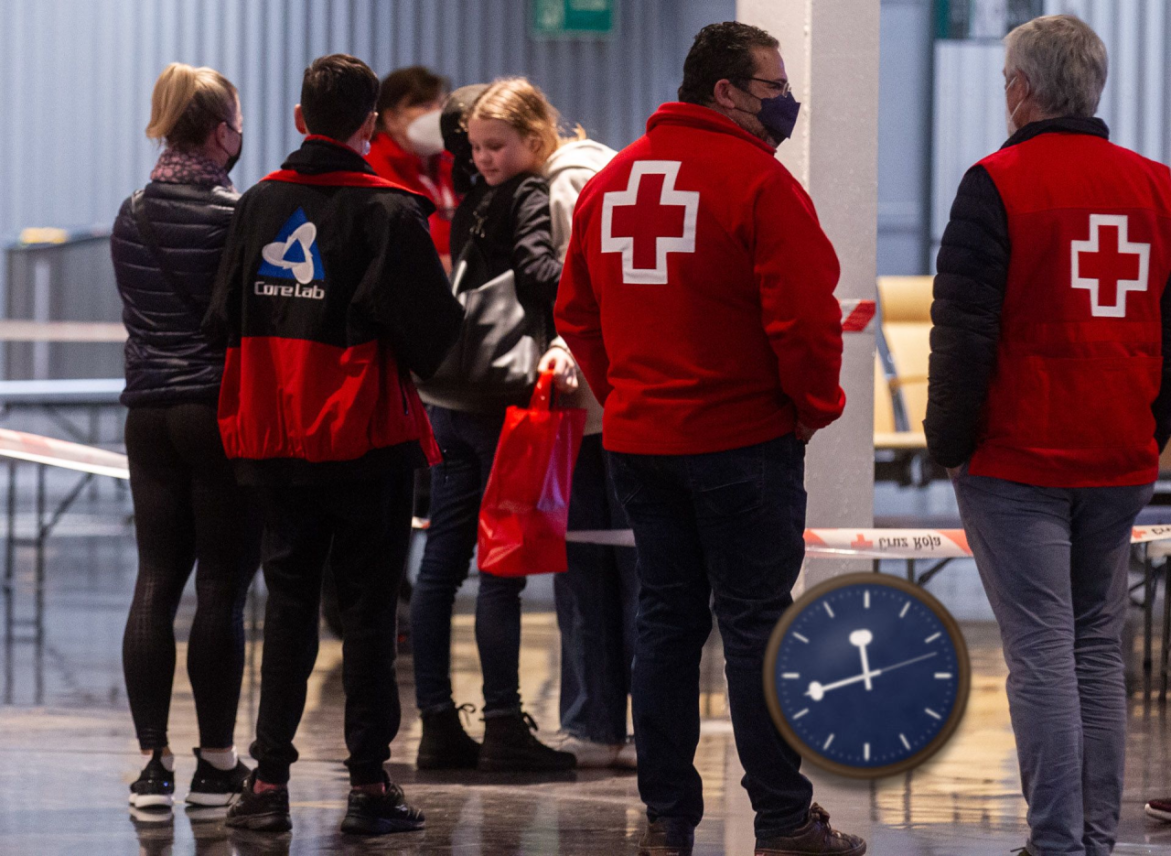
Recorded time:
{"hour": 11, "minute": 42, "second": 12}
